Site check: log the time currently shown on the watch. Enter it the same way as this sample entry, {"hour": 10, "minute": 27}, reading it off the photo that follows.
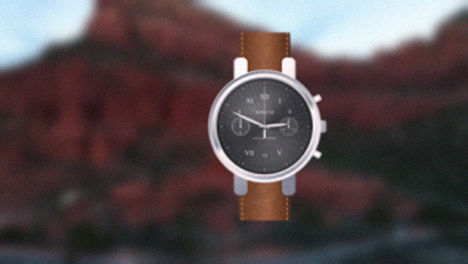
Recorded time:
{"hour": 2, "minute": 49}
